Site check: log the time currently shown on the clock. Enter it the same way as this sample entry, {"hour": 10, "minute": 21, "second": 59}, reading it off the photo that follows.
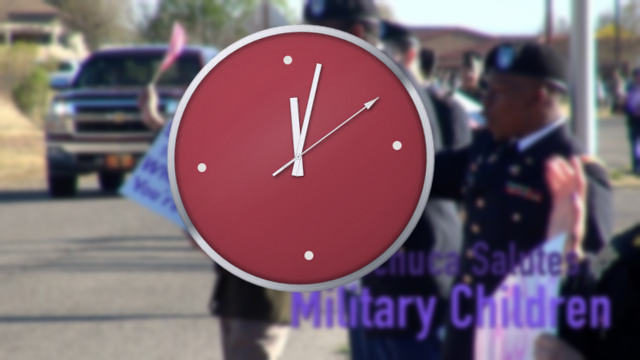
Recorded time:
{"hour": 12, "minute": 3, "second": 10}
